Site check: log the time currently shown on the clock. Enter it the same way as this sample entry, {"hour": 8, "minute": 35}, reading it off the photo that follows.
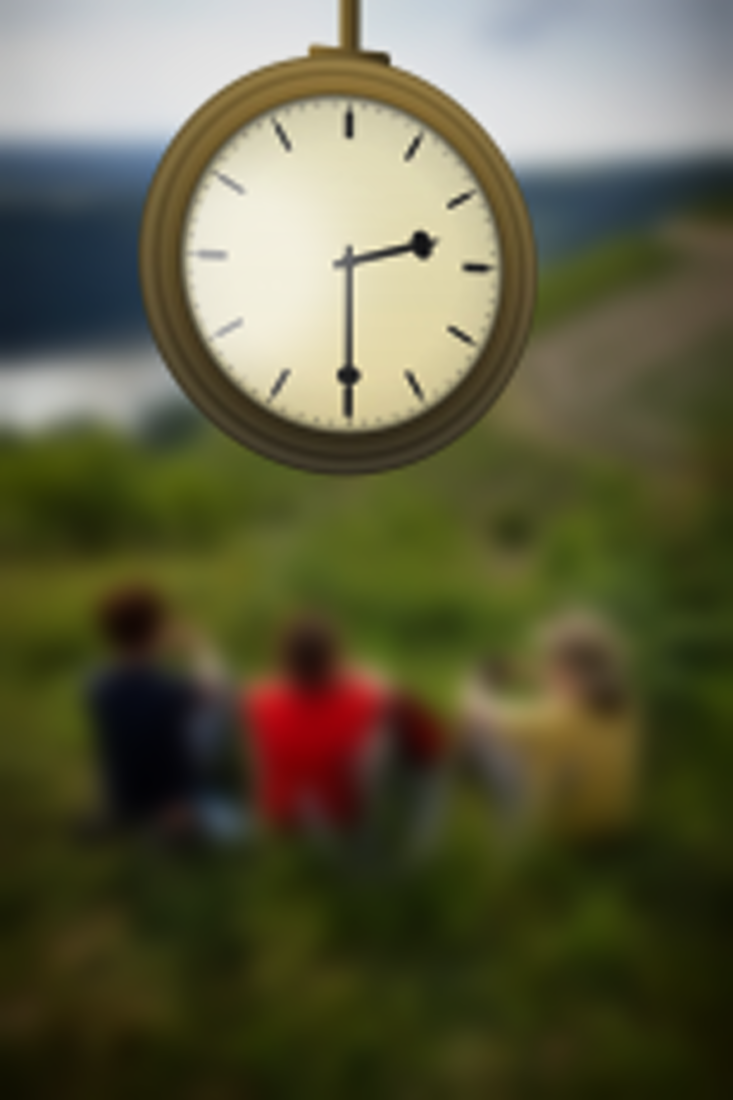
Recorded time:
{"hour": 2, "minute": 30}
